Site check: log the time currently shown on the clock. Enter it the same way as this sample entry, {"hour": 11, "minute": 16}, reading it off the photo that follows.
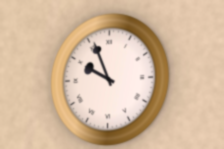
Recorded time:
{"hour": 9, "minute": 56}
